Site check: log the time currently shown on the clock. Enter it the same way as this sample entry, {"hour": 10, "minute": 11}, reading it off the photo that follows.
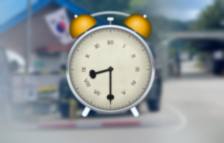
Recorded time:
{"hour": 8, "minute": 30}
